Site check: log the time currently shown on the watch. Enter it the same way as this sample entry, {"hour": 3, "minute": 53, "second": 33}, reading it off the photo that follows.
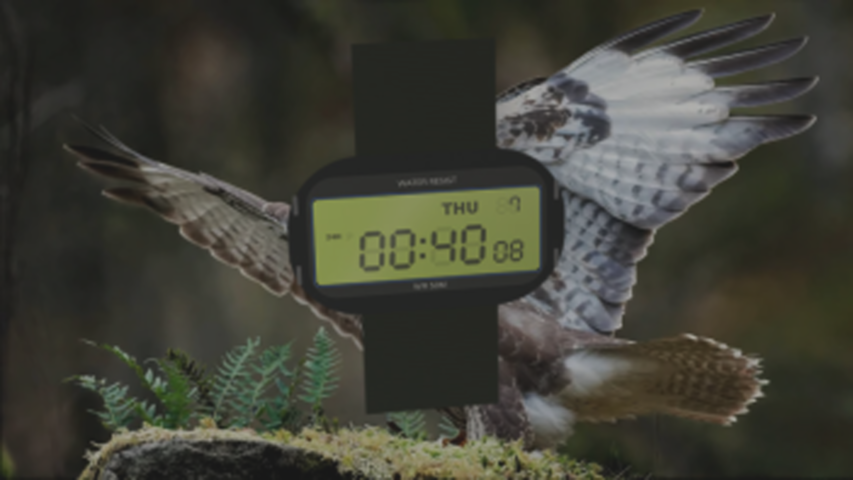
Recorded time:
{"hour": 0, "minute": 40, "second": 8}
